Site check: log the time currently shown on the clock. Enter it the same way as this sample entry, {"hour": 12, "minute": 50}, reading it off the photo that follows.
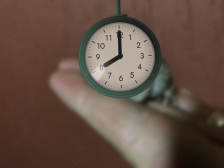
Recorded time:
{"hour": 8, "minute": 0}
